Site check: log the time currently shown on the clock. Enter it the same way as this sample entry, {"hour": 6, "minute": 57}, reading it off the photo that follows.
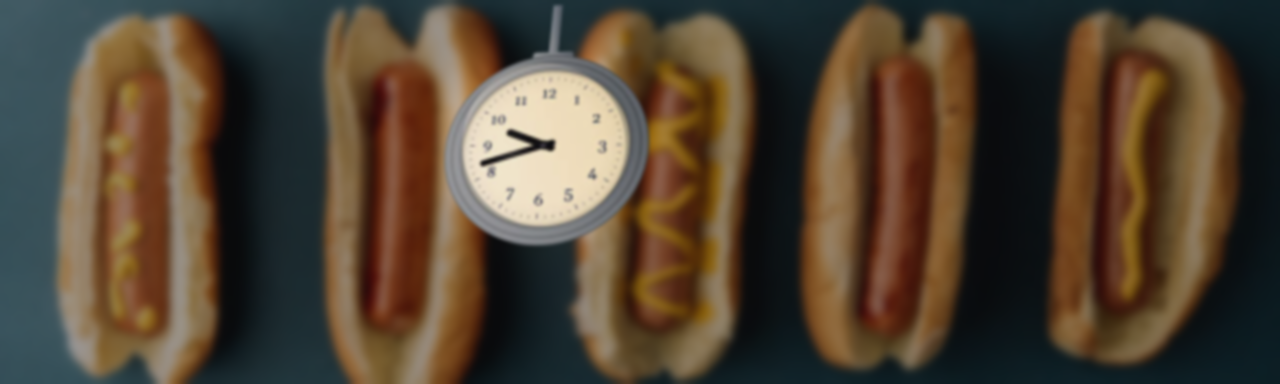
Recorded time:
{"hour": 9, "minute": 42}
